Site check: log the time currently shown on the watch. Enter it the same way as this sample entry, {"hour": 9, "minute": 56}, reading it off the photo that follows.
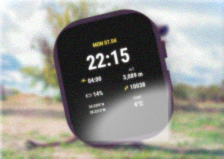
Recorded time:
{"hour": 22, "minute": 15}
